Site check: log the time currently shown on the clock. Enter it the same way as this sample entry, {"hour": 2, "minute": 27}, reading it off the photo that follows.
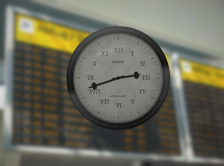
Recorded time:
{"hour": 2, "minute": 42}
